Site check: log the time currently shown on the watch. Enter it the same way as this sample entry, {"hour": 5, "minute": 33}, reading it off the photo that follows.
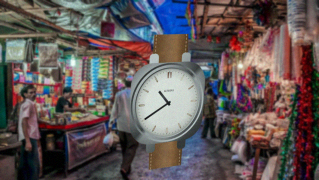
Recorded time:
{"hour": 10, "minute": 40}
